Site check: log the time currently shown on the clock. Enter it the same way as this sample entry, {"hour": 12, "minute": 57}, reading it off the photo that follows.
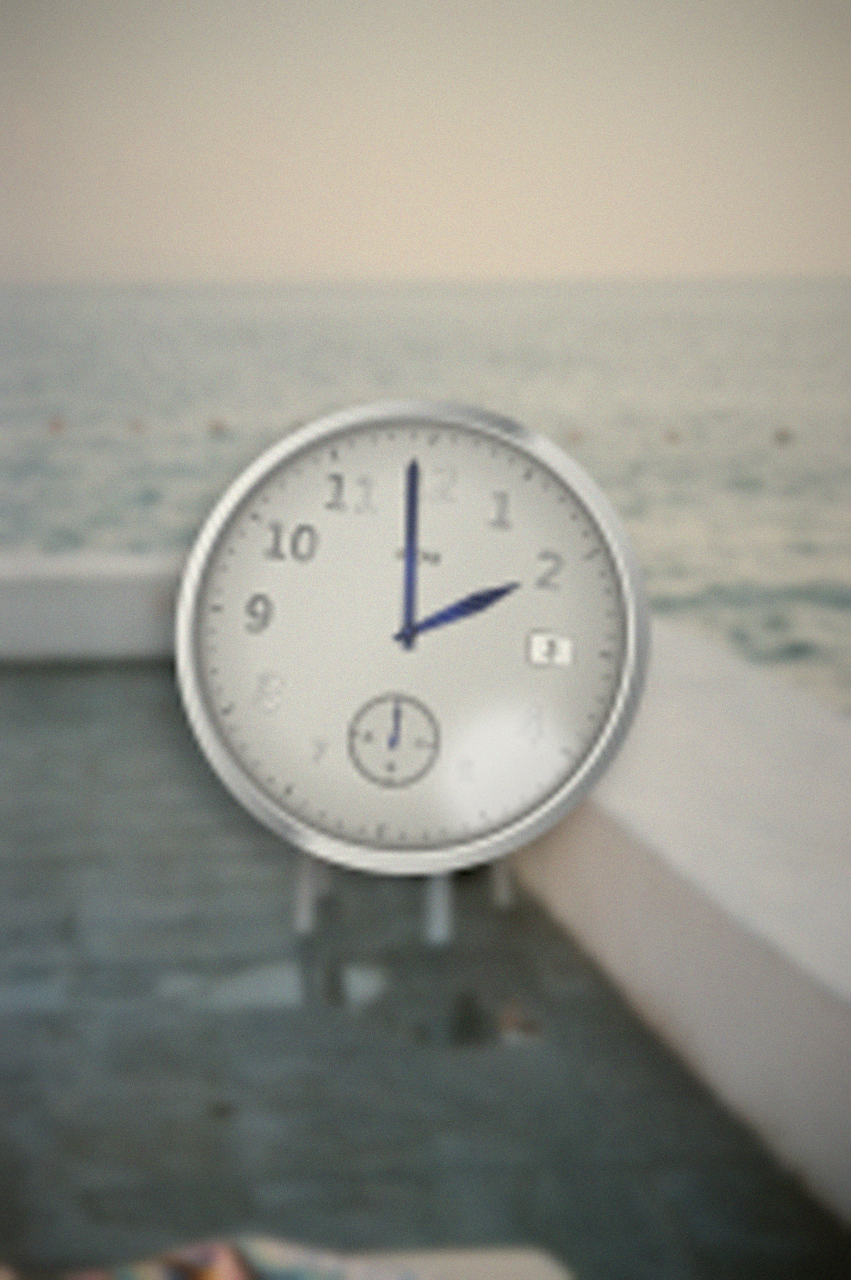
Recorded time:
{"hour": 1, "minute": 59}
